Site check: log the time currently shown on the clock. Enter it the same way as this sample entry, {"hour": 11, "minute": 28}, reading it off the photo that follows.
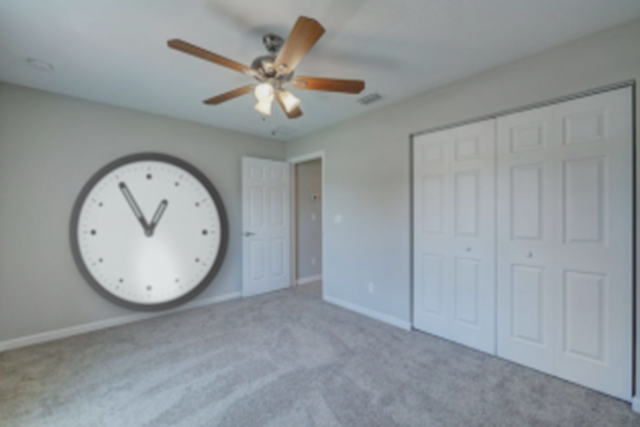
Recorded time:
{"hour": 12, "minute": 55}
